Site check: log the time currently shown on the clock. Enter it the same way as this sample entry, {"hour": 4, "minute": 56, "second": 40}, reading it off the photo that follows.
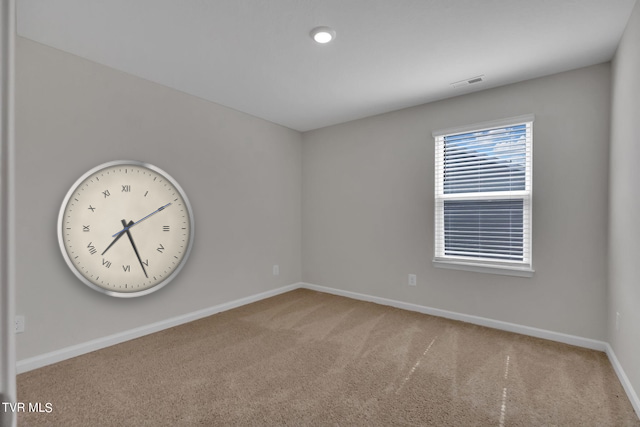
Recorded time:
{"hour": 7, "minute": 26, "second": 10}
